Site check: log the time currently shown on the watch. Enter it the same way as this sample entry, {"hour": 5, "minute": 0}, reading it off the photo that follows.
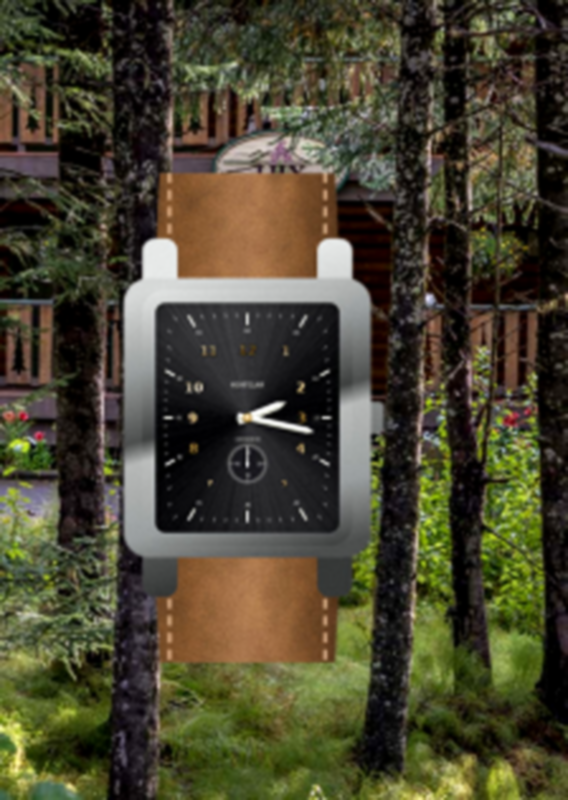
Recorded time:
{"hour": 2, "minute": 17}
